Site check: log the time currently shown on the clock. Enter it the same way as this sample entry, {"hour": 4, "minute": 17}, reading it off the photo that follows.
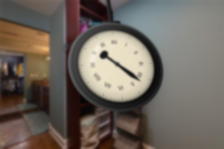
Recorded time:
{"hour": 10, "minute": 22}
